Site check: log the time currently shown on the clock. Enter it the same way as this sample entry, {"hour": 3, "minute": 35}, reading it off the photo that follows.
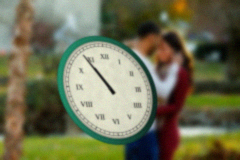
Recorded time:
{"hour": 10, "minute": 54}
